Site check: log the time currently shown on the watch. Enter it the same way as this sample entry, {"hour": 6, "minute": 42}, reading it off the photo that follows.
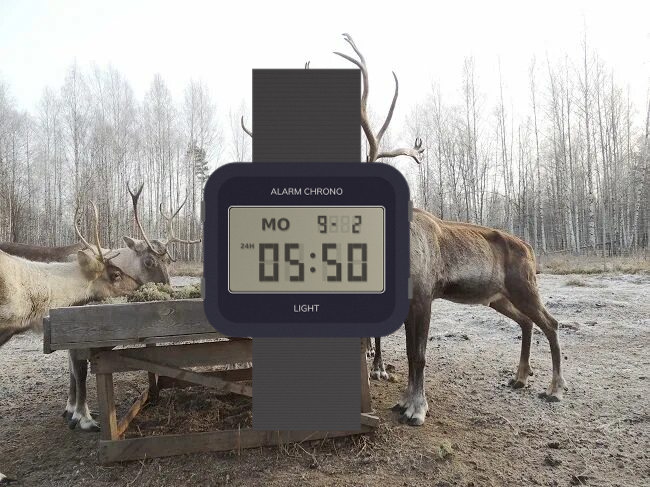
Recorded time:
{"hour": 5, "minute": 50}
